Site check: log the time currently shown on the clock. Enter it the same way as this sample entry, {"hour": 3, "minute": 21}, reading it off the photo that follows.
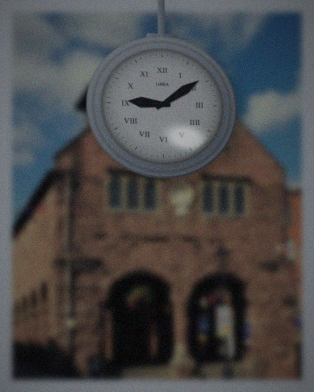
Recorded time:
{"hour": 9, "minute": 9}
